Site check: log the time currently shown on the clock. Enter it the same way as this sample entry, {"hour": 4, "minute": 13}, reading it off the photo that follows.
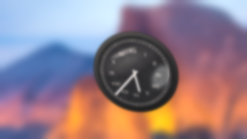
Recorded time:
{"hour": 5, "minute": 37}
